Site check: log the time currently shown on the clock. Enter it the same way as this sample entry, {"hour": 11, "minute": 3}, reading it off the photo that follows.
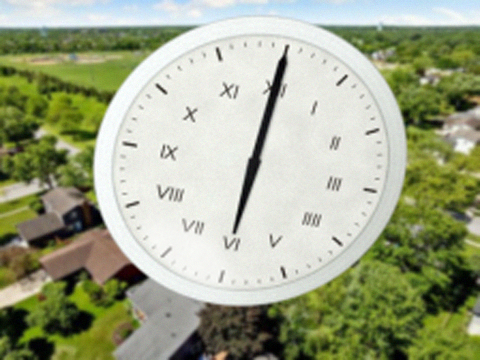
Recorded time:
{"hour": 6, "minute": 0}
